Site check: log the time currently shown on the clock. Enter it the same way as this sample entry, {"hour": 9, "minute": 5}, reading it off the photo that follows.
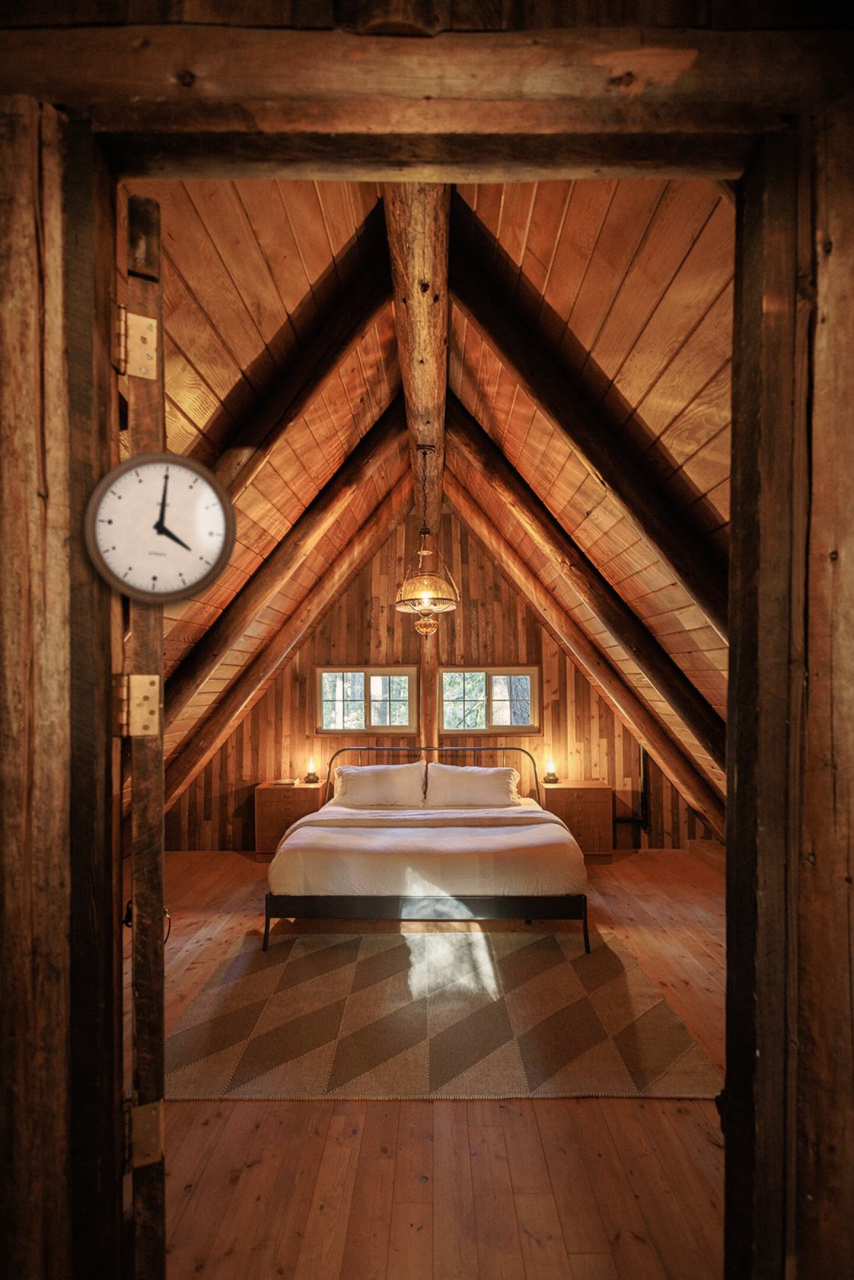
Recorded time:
{"hour": 4, "minute": 0}
